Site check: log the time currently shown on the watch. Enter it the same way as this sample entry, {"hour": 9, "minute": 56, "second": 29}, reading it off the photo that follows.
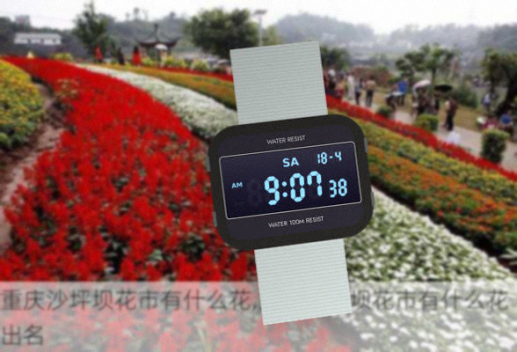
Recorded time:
{"hour": 9, "minute": 7, "second": 38}
